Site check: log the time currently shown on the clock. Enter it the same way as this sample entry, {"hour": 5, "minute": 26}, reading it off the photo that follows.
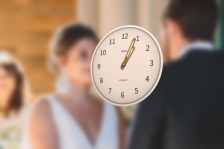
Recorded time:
{"hour": 1, "minute": 4}
